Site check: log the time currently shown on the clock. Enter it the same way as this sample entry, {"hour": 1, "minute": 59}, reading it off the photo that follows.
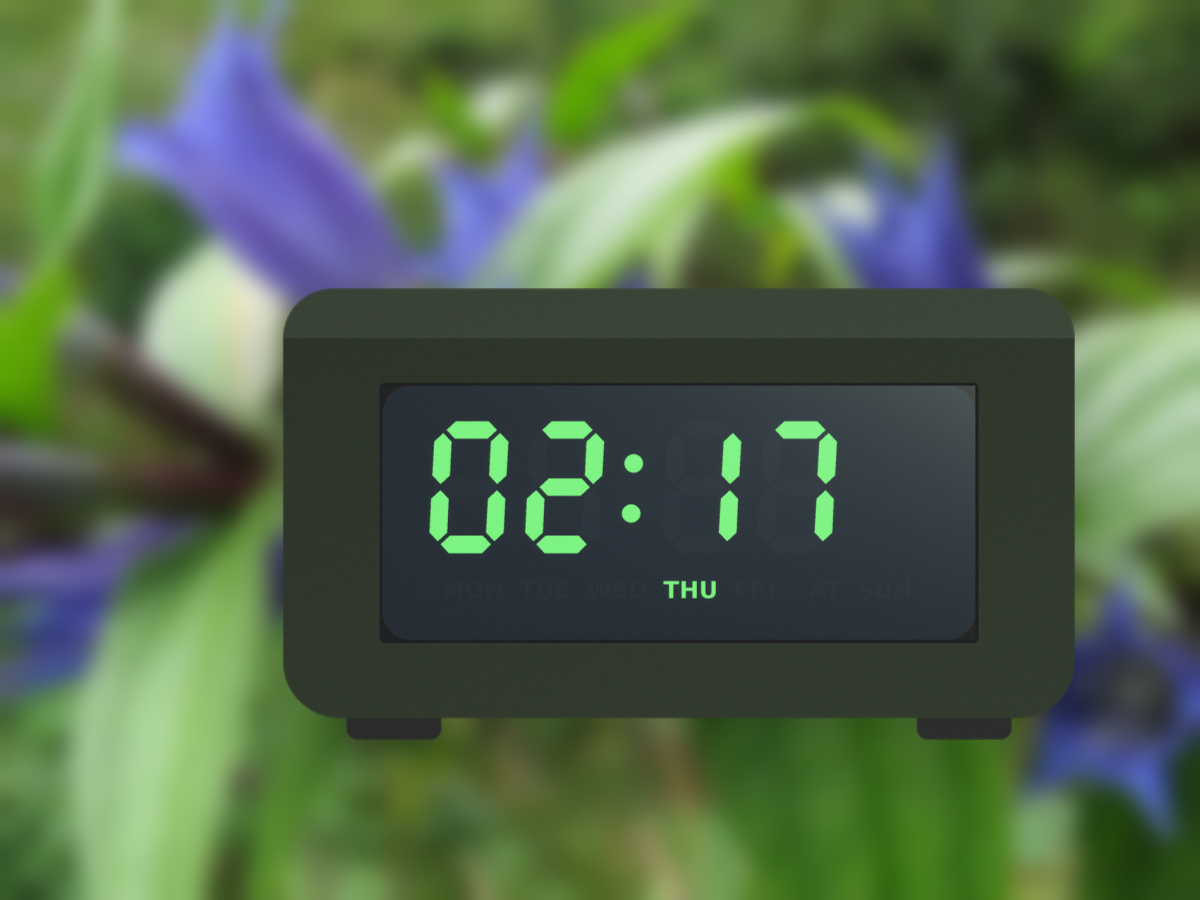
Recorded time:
{"hour": 2, "minute": 17}
